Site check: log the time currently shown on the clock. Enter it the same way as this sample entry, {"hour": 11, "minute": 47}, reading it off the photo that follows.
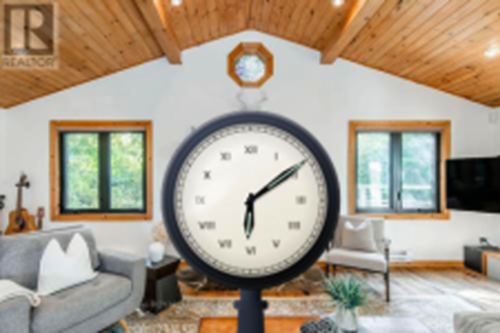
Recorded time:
{"hour": 6, "minute": 9}
